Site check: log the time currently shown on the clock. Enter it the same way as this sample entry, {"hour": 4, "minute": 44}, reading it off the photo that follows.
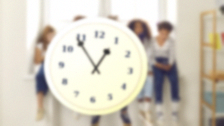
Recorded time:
{"hour": 12, "minute": 54}
